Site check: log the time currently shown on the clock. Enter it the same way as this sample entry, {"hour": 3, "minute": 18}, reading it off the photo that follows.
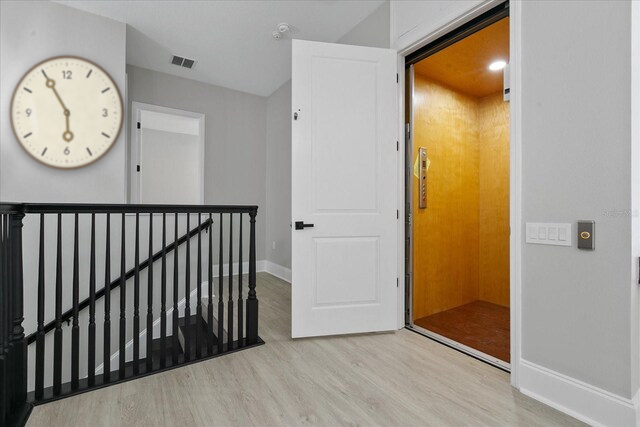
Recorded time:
{"hour": 5, "minute": 55}
